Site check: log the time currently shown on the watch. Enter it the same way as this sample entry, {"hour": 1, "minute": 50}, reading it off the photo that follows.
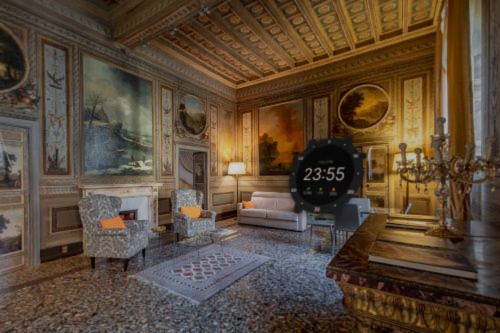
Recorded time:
{"hour": 23, "minute": 55}
